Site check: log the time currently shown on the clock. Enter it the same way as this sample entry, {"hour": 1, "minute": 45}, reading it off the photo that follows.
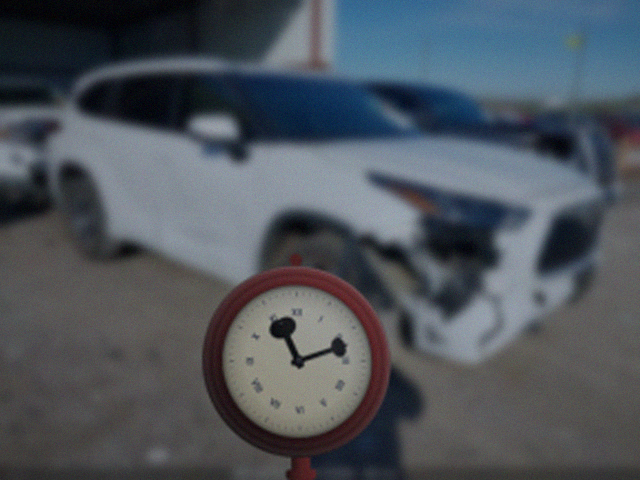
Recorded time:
{"hour": 11, "minute": 12}
